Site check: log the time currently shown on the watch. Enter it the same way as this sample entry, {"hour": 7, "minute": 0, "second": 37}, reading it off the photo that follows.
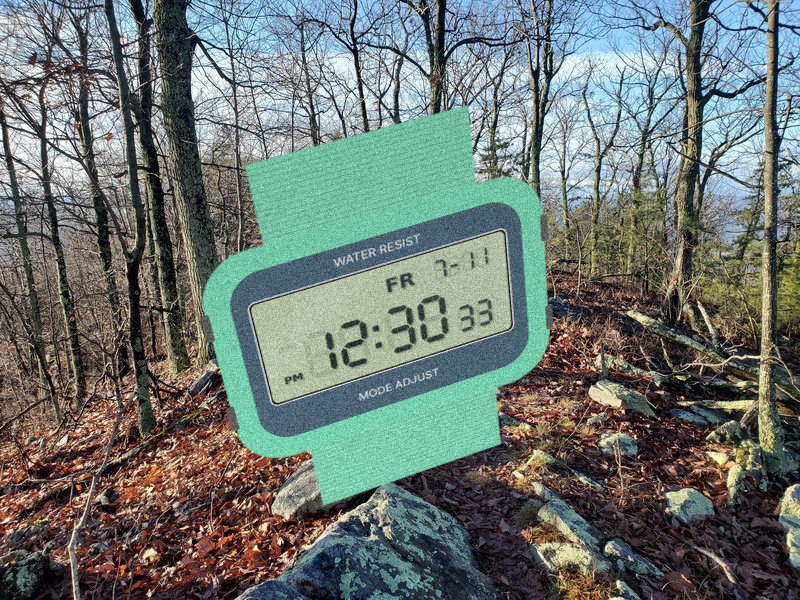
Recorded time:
{"hour": 12, "minute": 30, "second": 33}
